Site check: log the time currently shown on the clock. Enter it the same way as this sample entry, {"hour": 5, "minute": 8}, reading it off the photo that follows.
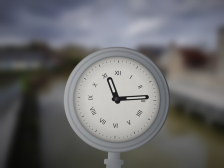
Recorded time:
{"hour": 11, "minute": 14}
